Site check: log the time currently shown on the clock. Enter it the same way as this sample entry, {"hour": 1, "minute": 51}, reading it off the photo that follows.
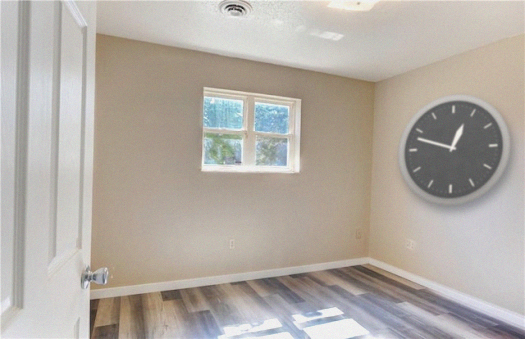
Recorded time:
{"hour": 12, "minute": 48}
